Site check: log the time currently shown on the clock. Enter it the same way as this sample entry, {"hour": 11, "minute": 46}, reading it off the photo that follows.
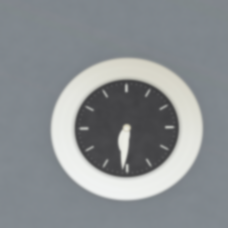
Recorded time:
{"hour": 6, "minute": 31}
